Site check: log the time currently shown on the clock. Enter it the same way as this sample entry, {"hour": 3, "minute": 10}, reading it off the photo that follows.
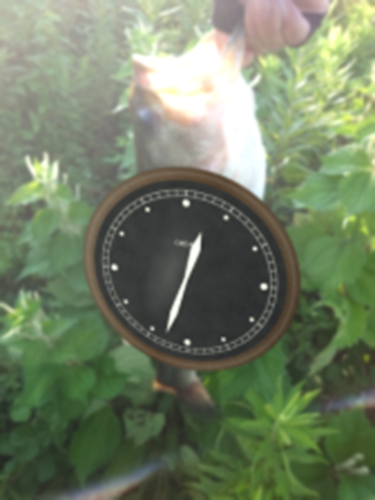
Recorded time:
{"hour": 12, "minute": 33}
